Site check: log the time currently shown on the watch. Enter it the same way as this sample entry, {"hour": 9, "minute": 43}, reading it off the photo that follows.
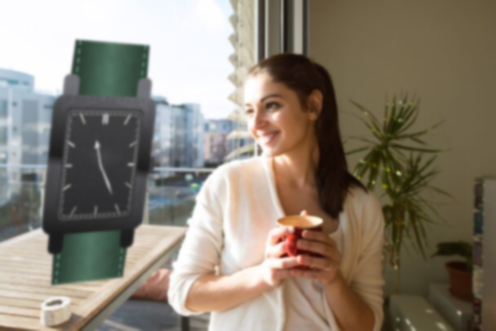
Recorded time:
{"hour": 11, "minute": 25}
